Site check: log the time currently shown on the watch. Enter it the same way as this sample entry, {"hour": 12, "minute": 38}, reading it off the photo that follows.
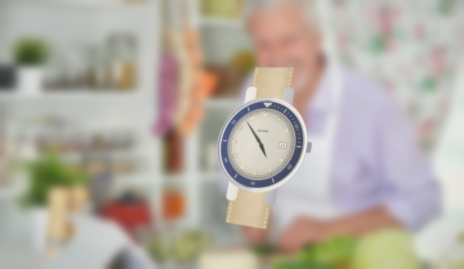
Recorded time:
{"hour": 4, "minute": 53}
